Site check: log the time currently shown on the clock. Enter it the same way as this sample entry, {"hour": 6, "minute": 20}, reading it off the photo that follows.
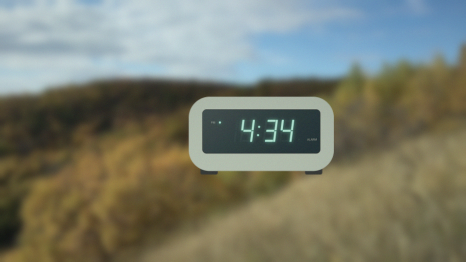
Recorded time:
{"hour": 4, "minute": 34}
